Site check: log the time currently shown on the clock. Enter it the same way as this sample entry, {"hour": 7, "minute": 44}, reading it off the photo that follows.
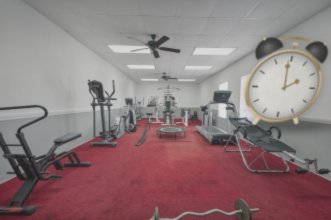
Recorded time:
{"hour": 1, "minute": 59}
